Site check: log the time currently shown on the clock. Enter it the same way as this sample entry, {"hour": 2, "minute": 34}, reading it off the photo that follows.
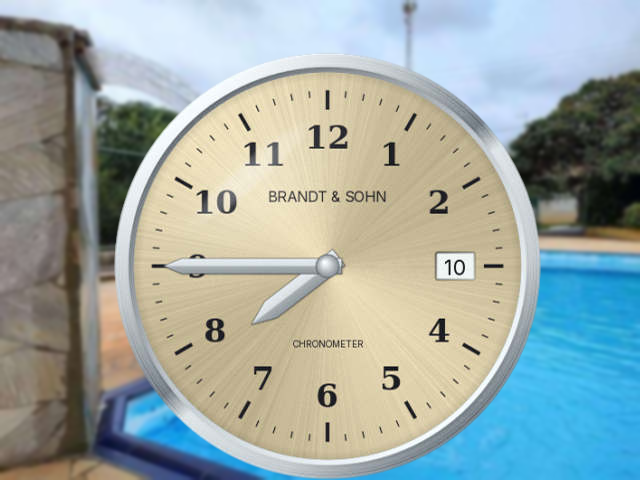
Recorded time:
{"hour": 7, "minute": 45}
